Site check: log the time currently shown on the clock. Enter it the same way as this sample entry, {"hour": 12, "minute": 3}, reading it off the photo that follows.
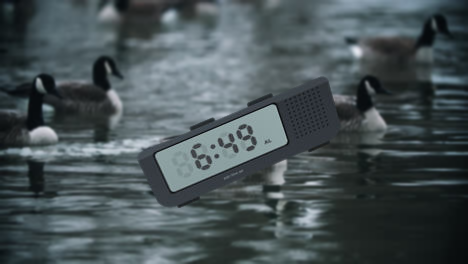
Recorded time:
{"hour": 6, "minute": 49}
